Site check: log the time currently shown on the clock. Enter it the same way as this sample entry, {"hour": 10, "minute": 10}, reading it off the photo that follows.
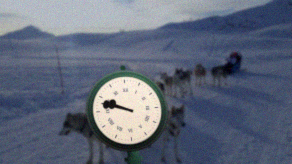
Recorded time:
{"hour": 9, "minute": 48}
